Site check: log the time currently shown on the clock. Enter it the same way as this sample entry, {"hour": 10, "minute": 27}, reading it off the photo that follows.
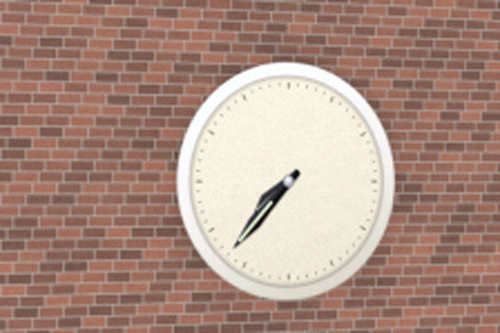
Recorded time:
{"hour": 7, "minute": 37}
